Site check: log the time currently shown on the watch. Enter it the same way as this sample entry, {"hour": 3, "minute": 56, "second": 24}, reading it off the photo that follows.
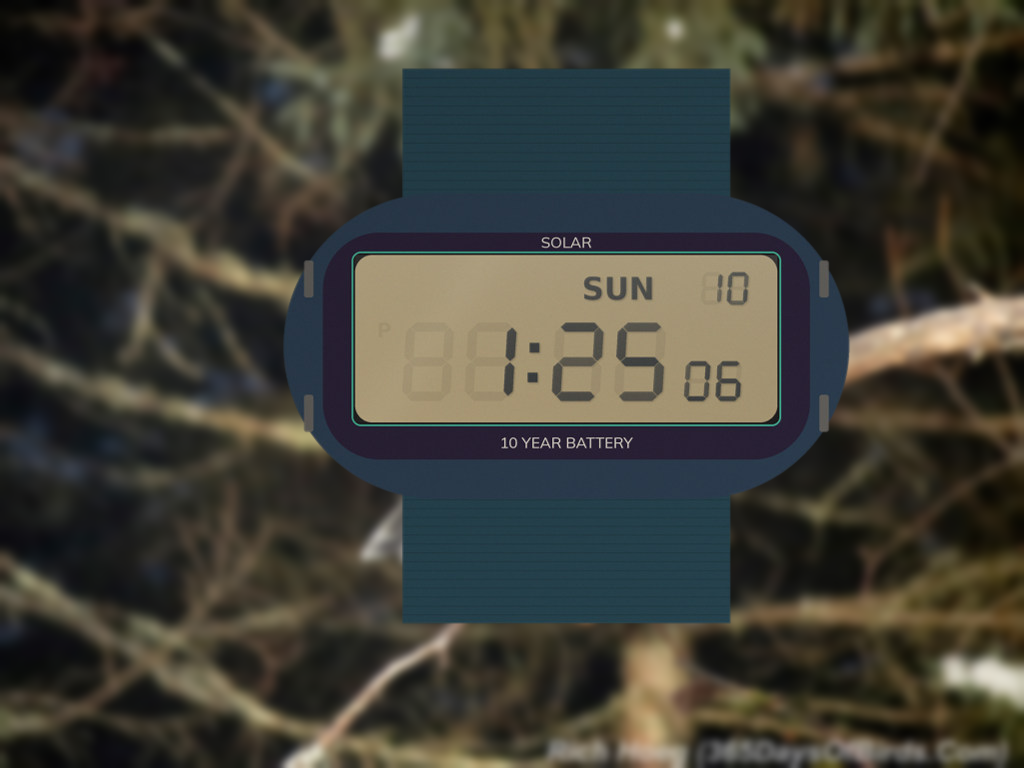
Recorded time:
{"hour": 1, "minute": 25, "second": 6}
